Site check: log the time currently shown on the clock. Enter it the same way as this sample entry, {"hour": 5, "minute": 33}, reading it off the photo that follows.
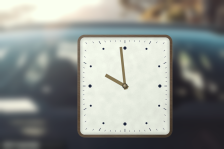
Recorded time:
{"hour": 9, "minute": 59}
